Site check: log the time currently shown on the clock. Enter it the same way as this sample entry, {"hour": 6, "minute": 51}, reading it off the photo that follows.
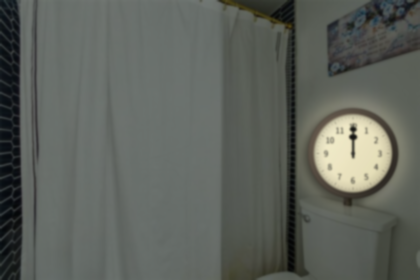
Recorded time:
{"hour": 12, "minute": 0}
